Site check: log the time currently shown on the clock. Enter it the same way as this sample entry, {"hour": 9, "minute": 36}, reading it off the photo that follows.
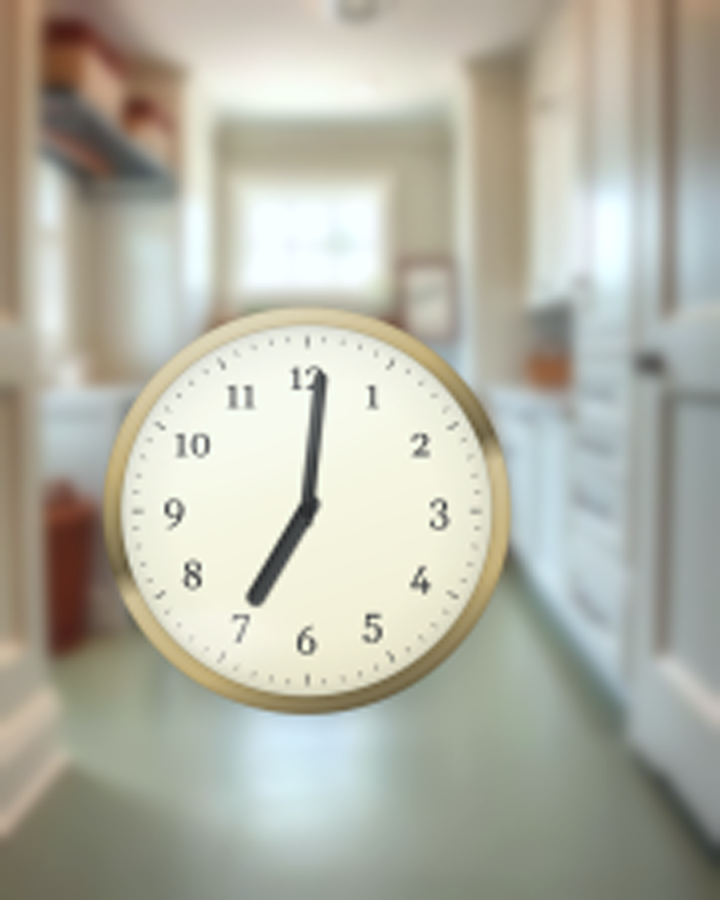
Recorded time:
{"hour": 7, "minute": 1}
